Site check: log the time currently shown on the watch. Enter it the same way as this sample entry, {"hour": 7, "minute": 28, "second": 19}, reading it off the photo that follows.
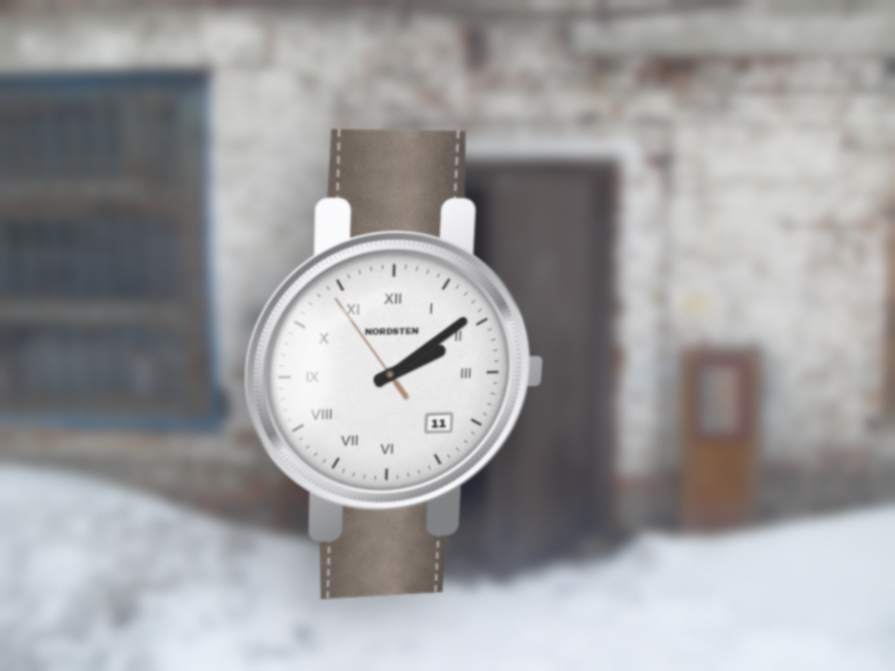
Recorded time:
{"hour": 2, "minute": 8, "second": 54}
